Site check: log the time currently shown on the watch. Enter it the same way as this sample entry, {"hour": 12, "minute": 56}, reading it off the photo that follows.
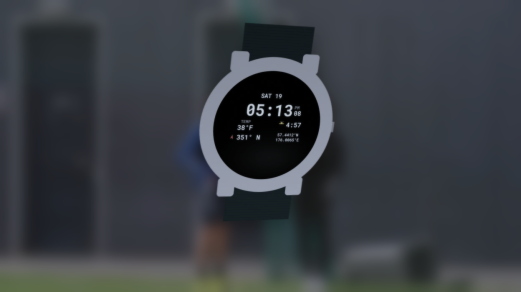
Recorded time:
{"hour": 5, "minute": 13}
